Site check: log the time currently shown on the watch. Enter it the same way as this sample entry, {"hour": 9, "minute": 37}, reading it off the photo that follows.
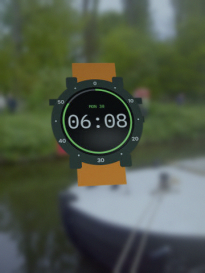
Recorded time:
{"hour": 6, "minute": 8}
